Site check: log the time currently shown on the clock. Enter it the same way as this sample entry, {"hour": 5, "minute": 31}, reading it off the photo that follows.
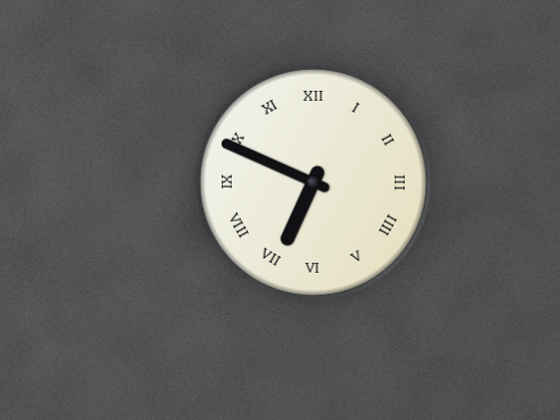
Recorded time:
{"hour": 6, "minute": 49}
